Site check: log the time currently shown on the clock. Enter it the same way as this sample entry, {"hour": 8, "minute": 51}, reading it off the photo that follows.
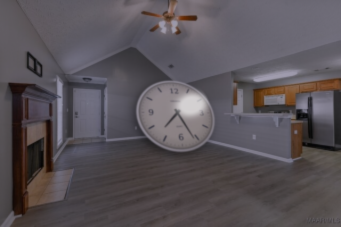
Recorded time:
{"hour": 7, "minute": 26}
